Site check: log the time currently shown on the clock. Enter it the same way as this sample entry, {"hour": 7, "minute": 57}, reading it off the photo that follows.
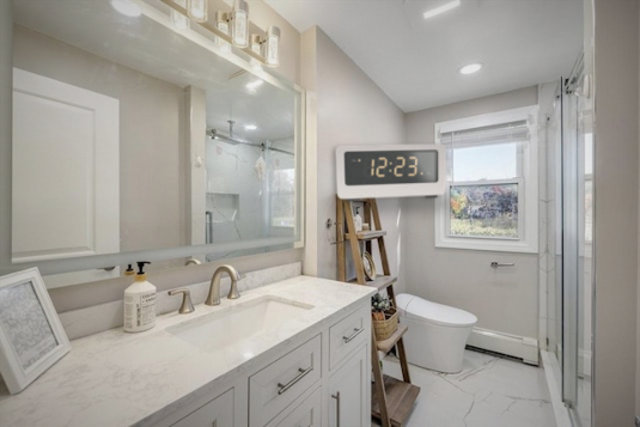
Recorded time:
{"hour": 12, "minute": 23}
